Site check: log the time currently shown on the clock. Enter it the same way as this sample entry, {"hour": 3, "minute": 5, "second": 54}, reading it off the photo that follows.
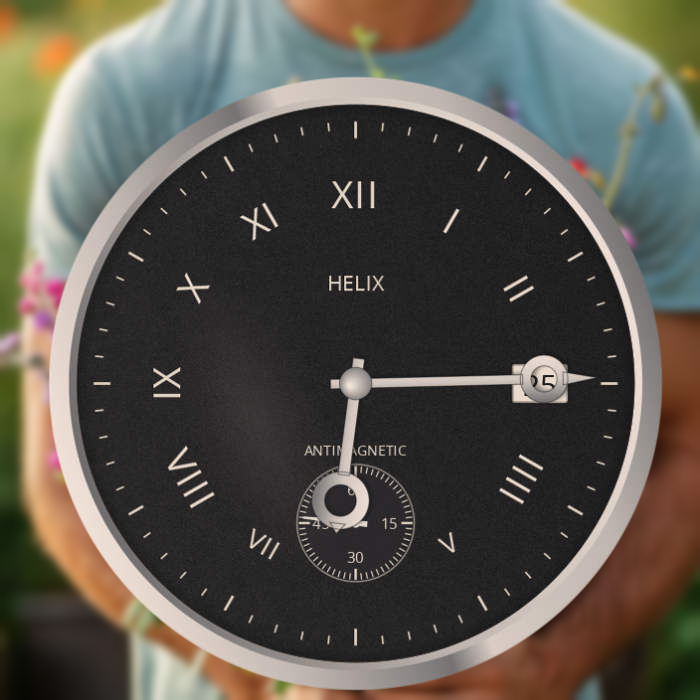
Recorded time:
{"hour": 6, "minute": 14, "second": 46}
